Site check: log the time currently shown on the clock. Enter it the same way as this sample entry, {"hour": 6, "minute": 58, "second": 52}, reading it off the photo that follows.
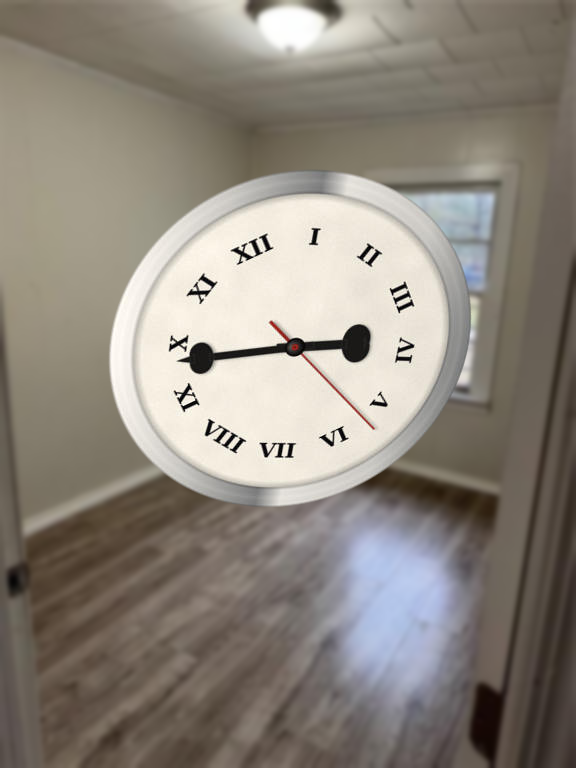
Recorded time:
{"hour": 3, "minute": 48, "second": 27}
